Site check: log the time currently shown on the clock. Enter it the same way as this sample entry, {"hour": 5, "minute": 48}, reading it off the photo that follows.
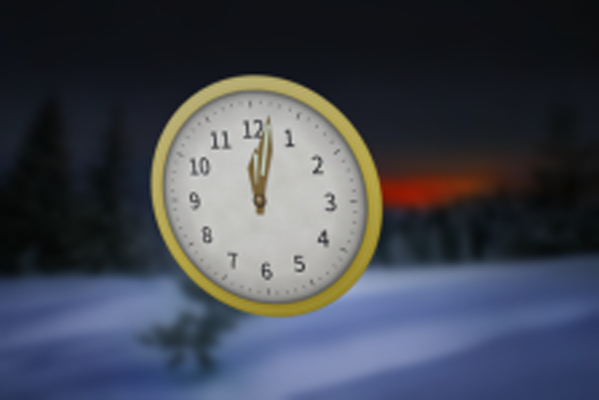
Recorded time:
{"hour": 12, "minute": 2}
